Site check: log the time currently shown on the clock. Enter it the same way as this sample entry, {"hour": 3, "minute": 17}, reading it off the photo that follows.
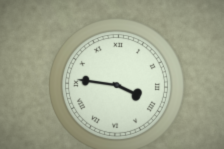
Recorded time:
{"hour": 3, "minute": 46}
